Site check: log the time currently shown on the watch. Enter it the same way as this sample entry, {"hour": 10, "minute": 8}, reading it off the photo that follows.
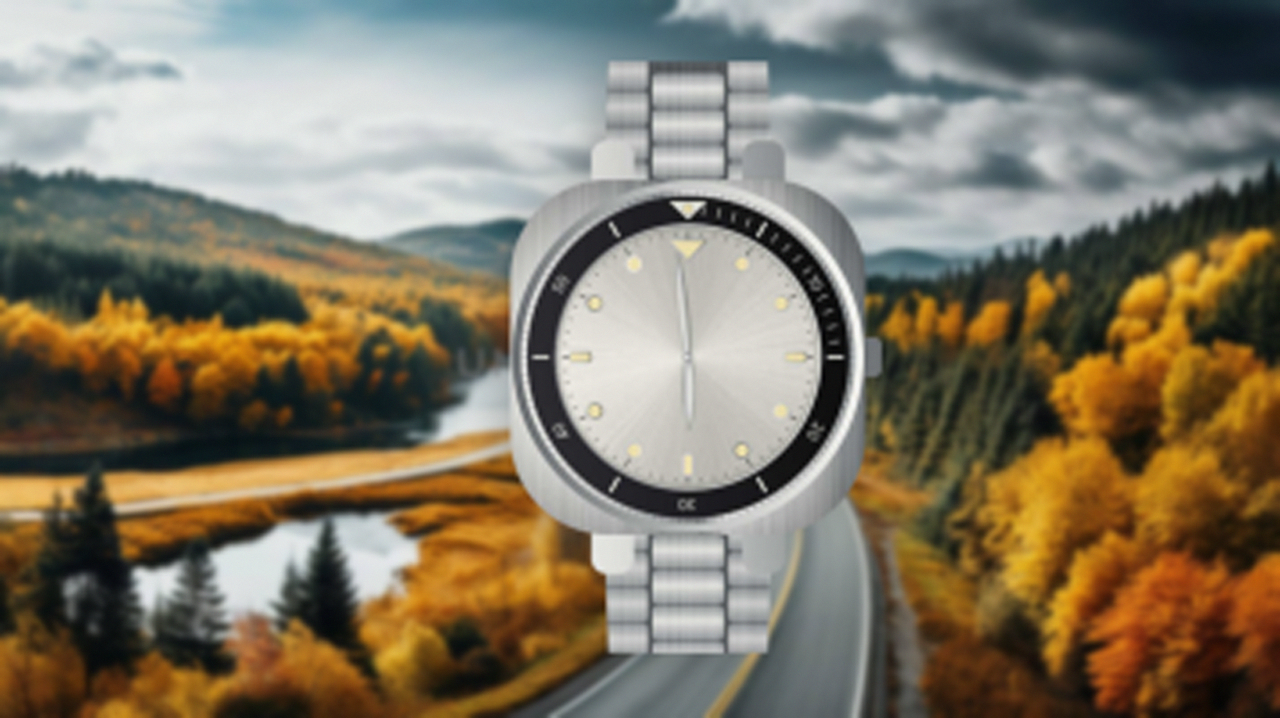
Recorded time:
{"hour": 5, "minute": 59}
